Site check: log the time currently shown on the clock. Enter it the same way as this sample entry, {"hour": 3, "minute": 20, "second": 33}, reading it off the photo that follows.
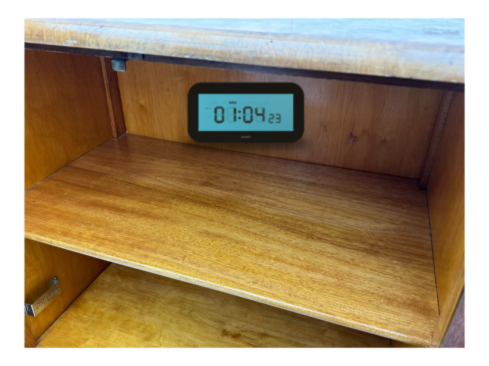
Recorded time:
{"hour": 1, "minute": 4, "second": 23}
